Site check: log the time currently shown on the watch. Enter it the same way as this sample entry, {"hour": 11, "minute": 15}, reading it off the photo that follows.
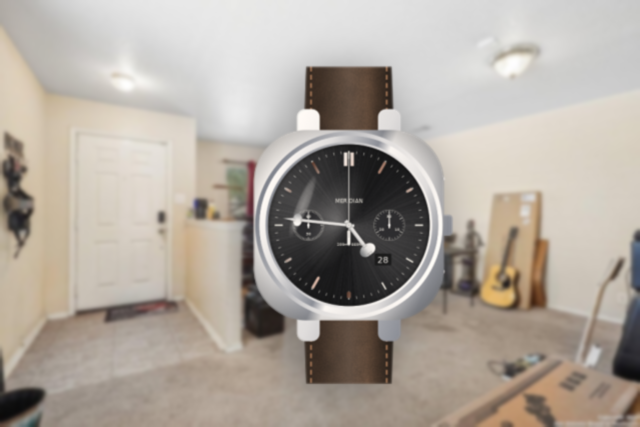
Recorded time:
{"hour": 4, "minute": 46}
